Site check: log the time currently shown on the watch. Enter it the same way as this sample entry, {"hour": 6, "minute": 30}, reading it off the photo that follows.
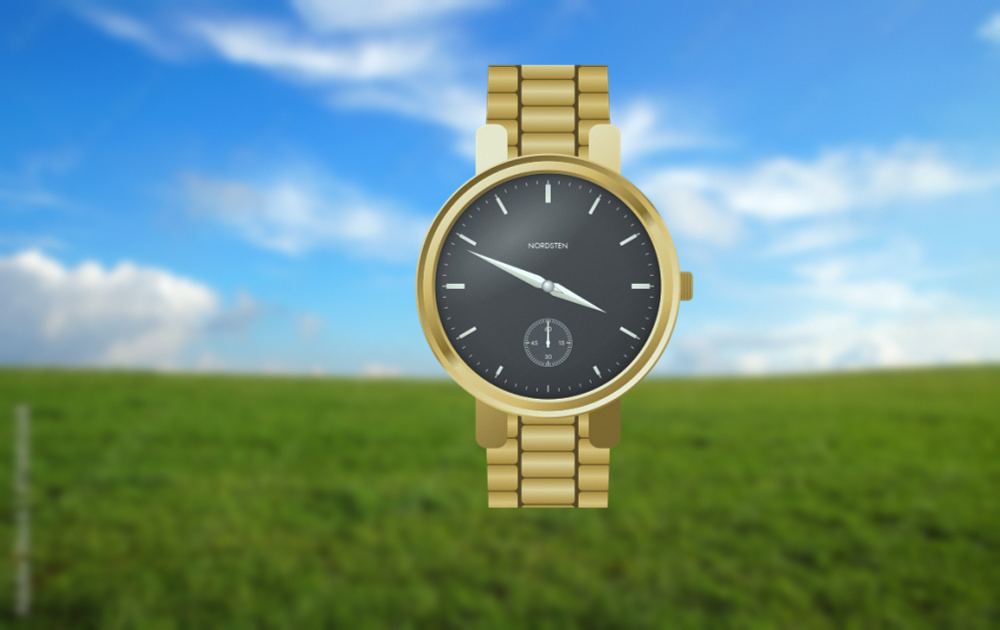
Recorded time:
{"hour": 3, "minute": 49}
